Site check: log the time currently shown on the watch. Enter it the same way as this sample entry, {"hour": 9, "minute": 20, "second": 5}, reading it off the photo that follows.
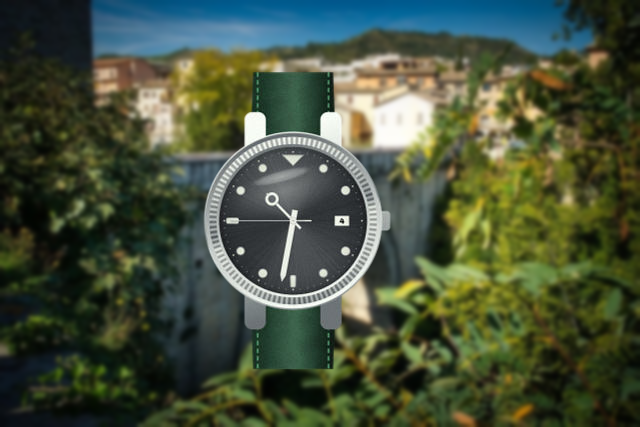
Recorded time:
{"hour": 10, "minute": 31, "second": 45}
